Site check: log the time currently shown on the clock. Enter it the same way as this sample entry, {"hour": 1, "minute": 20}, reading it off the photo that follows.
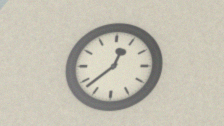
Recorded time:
{"hour": 12, "minute": 38}
